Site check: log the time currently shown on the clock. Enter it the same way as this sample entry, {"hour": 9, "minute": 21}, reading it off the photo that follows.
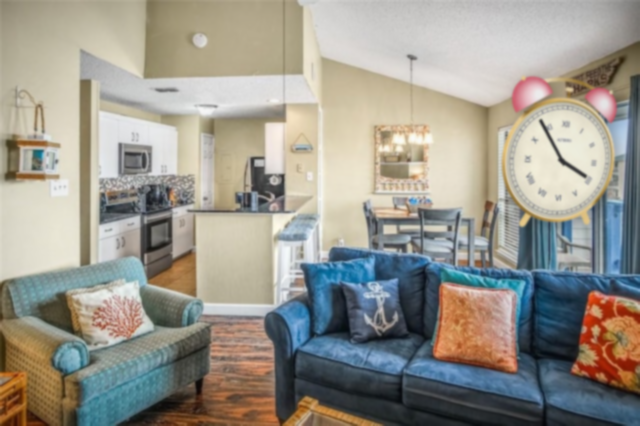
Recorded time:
{"hour": 3, "minute": 54}
